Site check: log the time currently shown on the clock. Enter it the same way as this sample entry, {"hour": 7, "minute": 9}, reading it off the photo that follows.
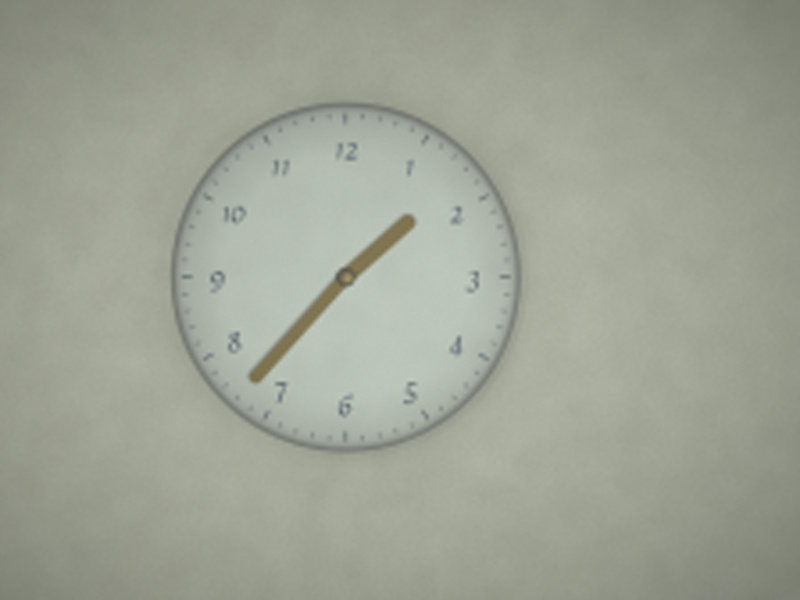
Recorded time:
{"hour": 1, "minute": 37}
